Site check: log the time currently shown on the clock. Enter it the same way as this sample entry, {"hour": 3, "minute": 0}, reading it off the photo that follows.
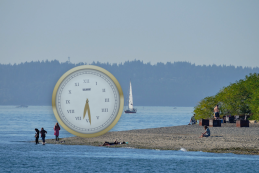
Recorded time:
{"hour": 6, "minute": 29}
